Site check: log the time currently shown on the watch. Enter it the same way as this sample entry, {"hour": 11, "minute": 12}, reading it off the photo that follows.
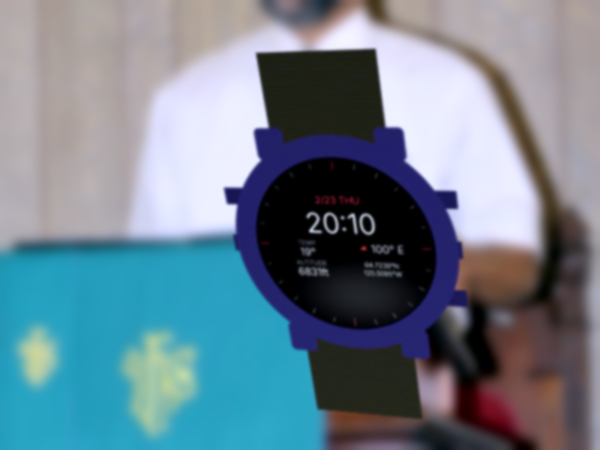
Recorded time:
{"hour": 20, "minute": 10}
